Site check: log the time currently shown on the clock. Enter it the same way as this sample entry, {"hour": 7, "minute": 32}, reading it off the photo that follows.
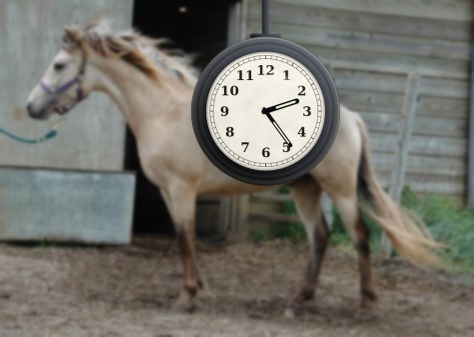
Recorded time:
{"hour": 2, "minute": 24}
